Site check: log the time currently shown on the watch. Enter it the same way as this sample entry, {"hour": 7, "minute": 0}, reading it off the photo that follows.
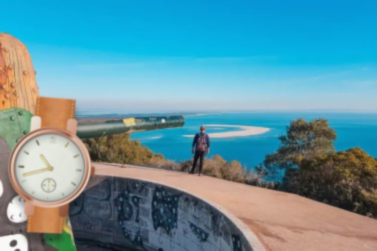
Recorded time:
{"hour": 10, "minute": 42}
